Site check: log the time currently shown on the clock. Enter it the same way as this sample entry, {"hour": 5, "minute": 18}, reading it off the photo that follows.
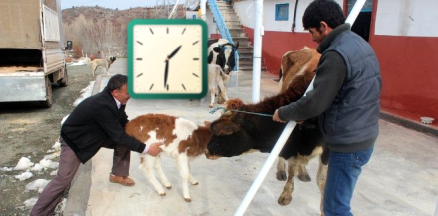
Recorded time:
{"hour": 1, "minute": 31}
